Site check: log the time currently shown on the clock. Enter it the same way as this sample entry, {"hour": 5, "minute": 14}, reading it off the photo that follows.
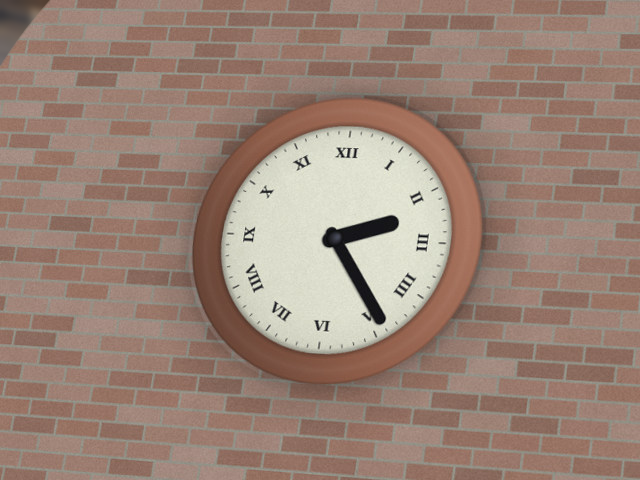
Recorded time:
{"hour": 2, "minute": 24}
